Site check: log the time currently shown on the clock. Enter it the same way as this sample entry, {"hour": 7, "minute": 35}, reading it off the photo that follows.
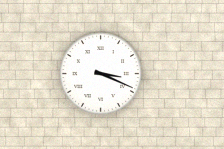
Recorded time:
{"hour": 3, "minute": 19}
